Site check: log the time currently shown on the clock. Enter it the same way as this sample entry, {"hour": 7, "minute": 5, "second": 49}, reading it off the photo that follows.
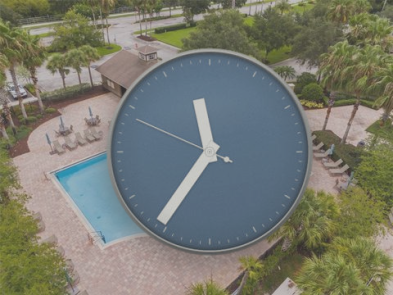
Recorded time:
{"hour": 11, "minute": 35, "second": 49}
